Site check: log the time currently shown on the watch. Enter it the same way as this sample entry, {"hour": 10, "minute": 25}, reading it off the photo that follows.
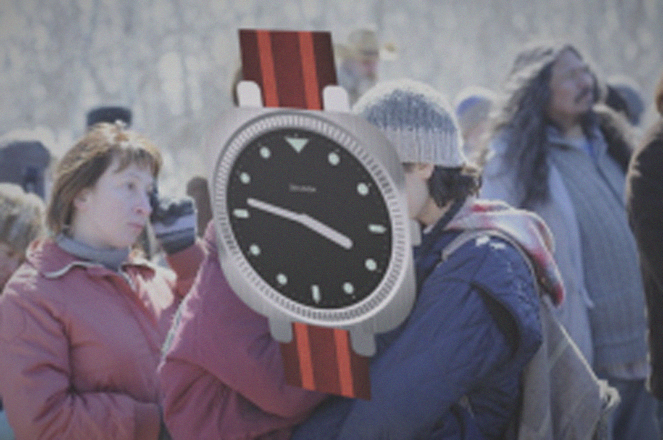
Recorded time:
{"hour": 3, "minute": 47}
